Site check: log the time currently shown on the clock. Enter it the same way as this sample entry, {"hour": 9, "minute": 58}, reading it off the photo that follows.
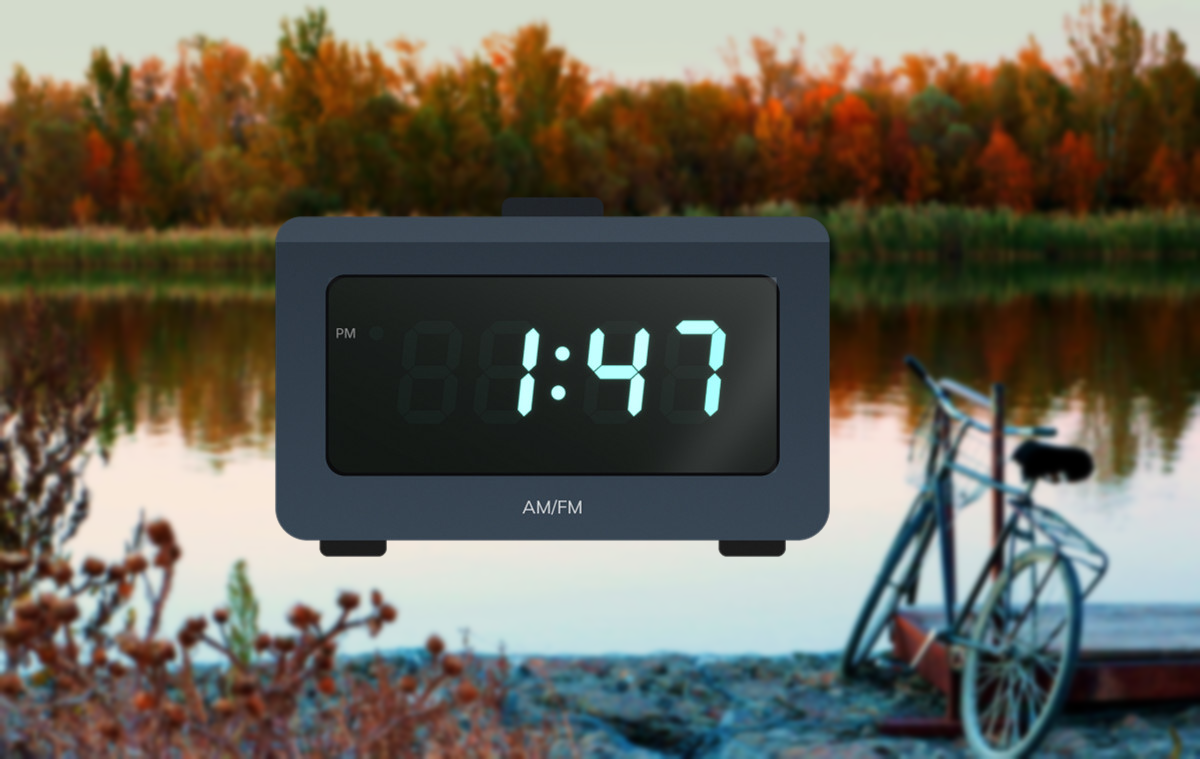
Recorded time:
{"hour": 1, "minute": 47}
